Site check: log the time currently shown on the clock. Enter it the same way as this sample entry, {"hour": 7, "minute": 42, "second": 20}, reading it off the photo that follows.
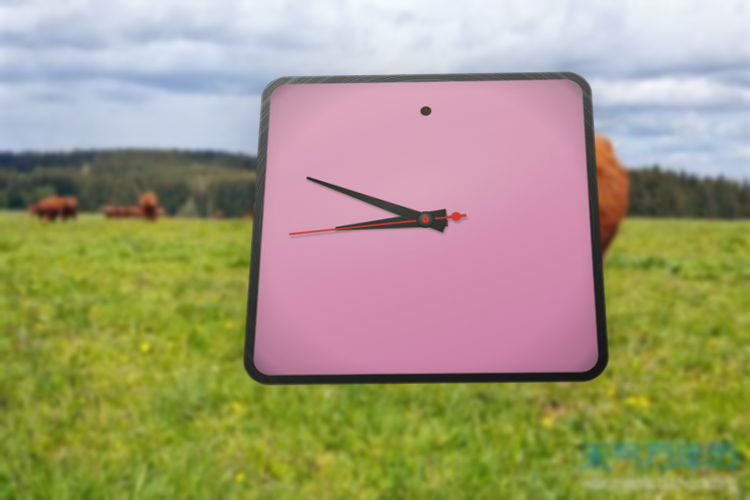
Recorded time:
{"hour": 8, "minute": 48, "second": 44}
